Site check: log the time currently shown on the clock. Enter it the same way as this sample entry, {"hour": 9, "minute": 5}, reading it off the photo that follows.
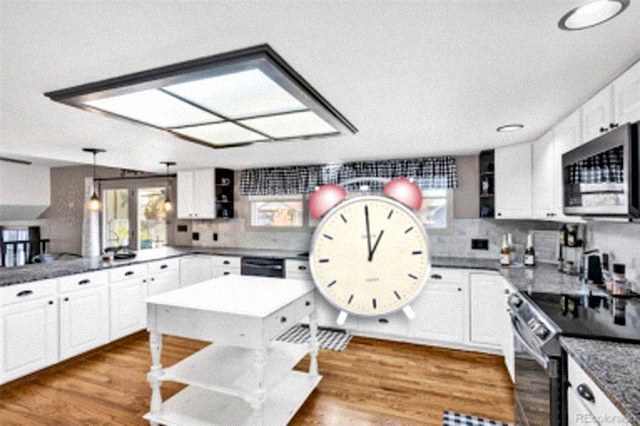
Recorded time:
{"hour": 1, "minute": 0}
